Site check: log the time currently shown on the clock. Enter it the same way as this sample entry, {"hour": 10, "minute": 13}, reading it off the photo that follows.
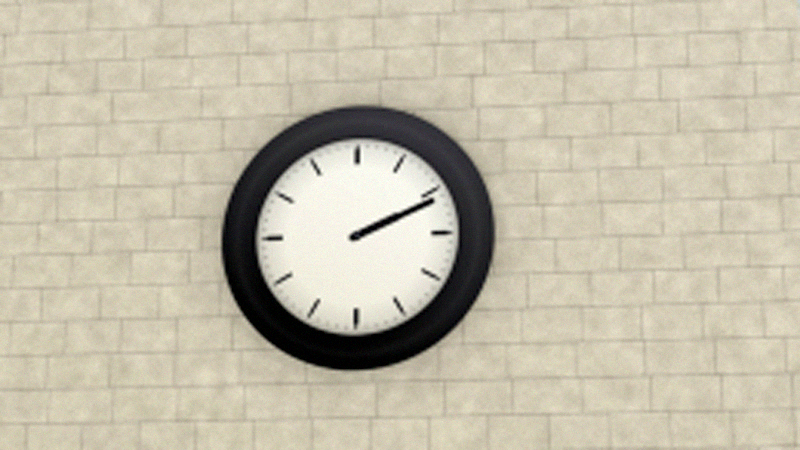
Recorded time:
{"hour": 2, "minute": 11}
